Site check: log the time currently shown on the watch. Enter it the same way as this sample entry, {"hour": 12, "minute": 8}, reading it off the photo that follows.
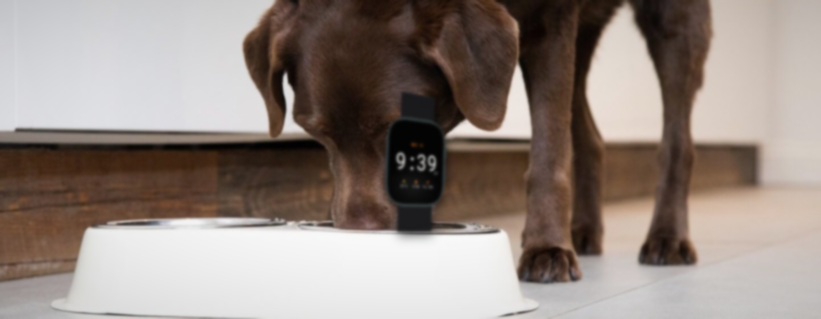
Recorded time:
{"hour": 9, "minute": 39}
